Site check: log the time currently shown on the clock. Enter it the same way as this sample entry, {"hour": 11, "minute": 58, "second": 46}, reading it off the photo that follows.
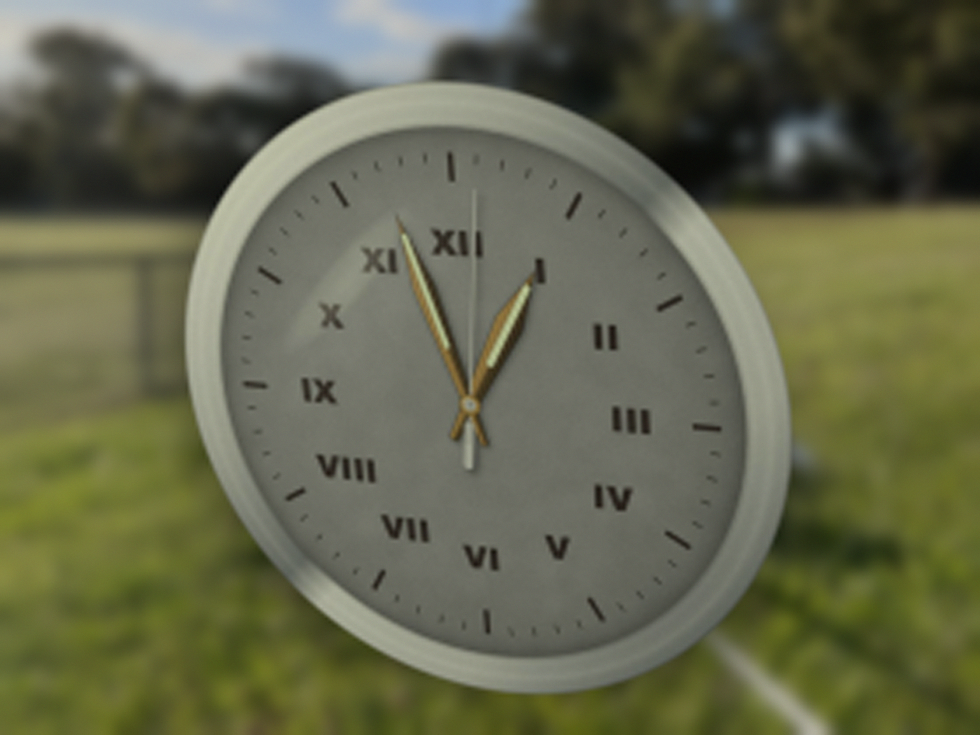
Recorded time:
{"hour": 12, "minute": 57, "second": 1}
